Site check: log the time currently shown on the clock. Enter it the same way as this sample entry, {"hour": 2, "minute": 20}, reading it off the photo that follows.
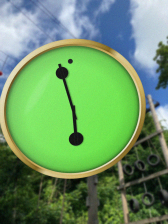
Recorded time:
{"hour": 5, "minute": 58}
